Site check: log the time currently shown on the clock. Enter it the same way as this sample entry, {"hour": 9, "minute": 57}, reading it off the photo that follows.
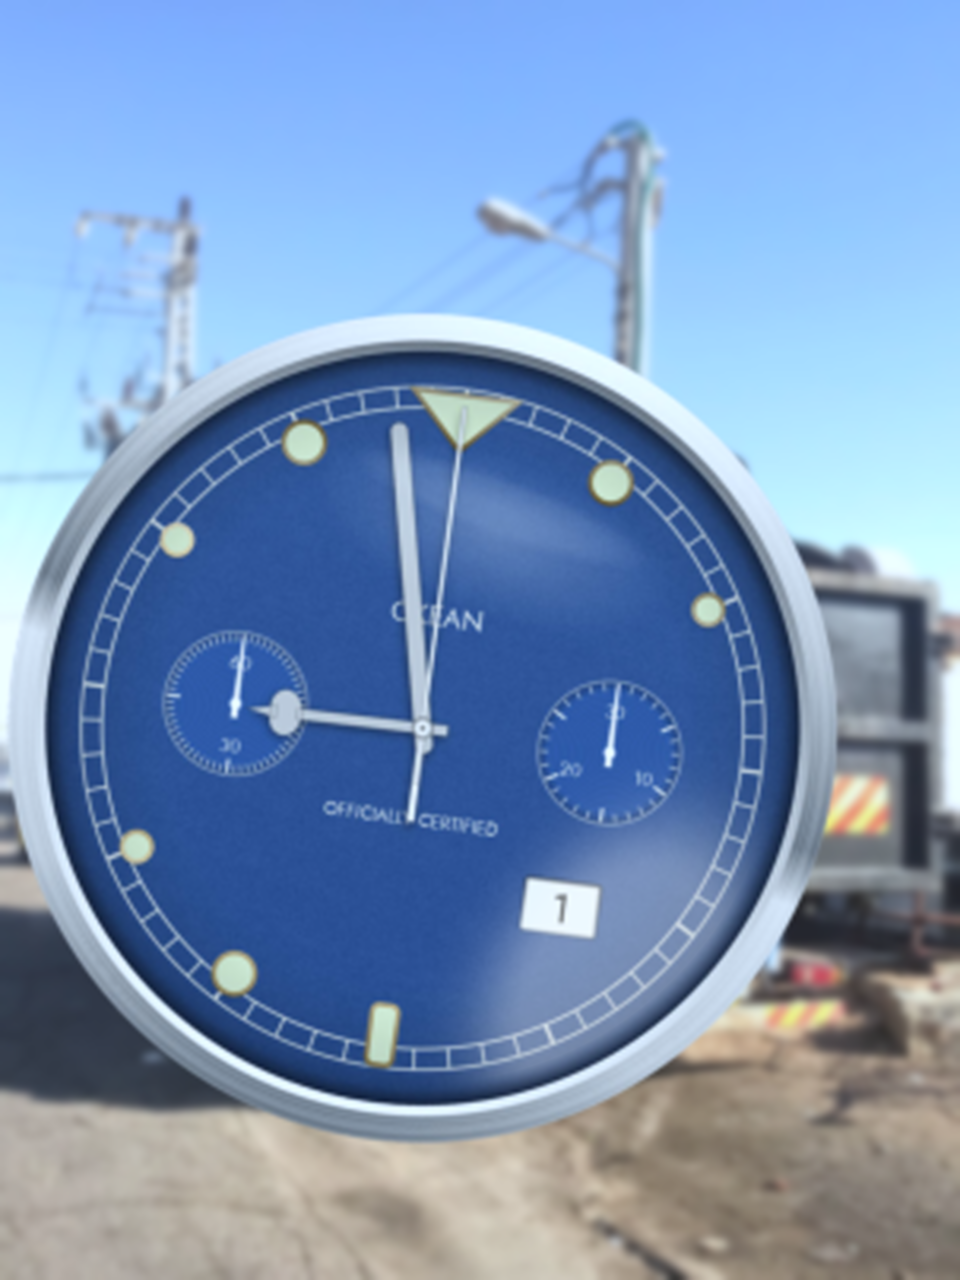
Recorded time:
{"hour": 8, "minute": 58}
